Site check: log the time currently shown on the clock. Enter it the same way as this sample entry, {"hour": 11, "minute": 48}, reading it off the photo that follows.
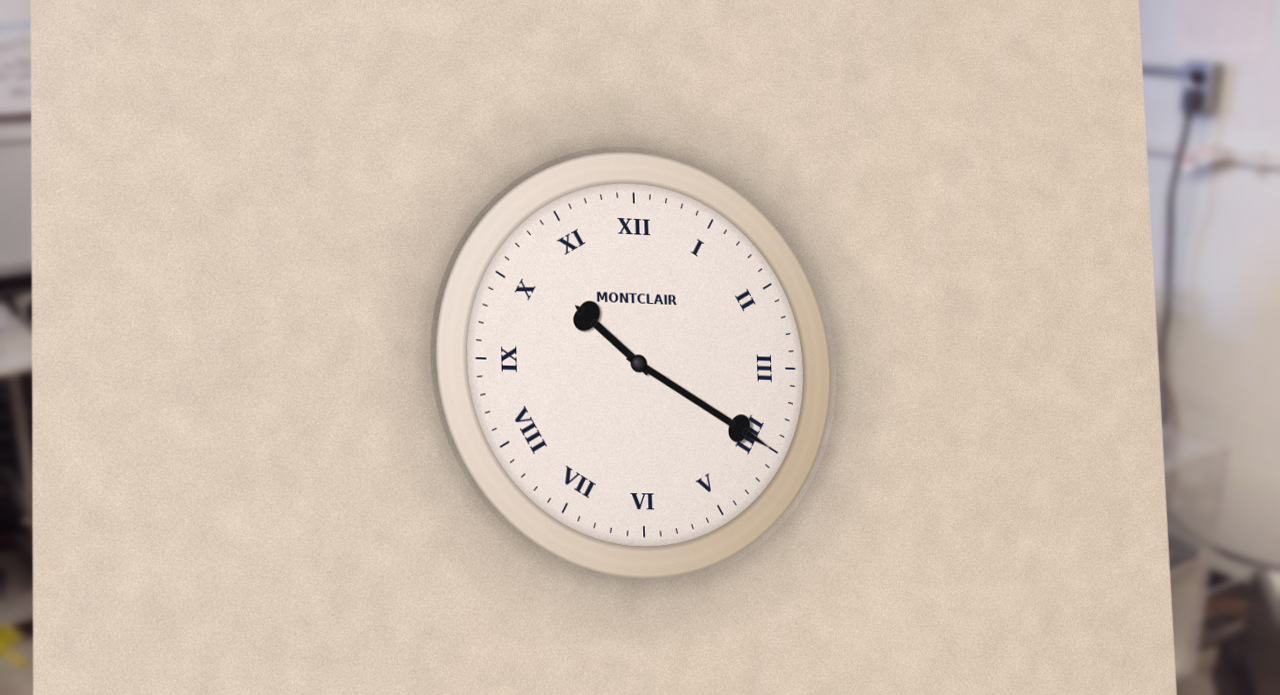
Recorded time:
{"hour": 10, "minute": 20}
